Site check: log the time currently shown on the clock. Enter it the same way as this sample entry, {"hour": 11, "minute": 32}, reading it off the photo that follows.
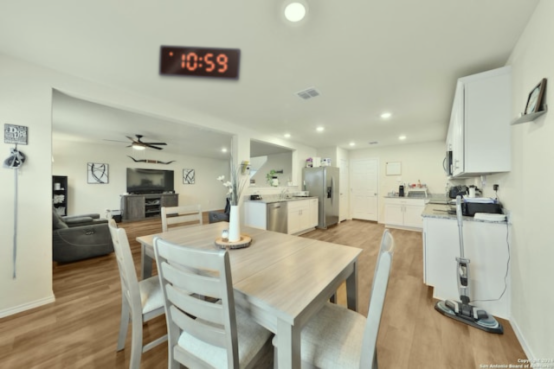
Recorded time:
{"hour": 10, "minute": 59}
